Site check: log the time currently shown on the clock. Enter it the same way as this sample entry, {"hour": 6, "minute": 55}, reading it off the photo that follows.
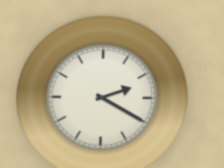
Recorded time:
{"hour": 2, "minute": 20}
